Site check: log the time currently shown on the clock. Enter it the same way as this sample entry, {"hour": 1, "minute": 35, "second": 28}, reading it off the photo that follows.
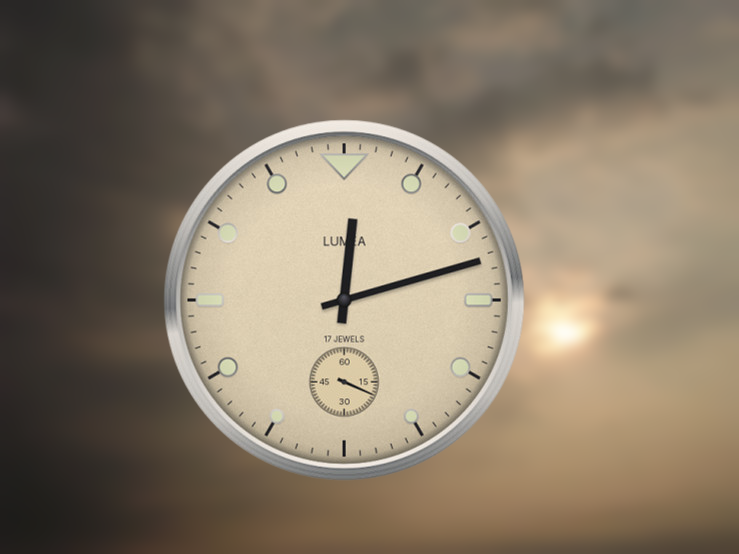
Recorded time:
{"hour": 12, "minute": 12, "second": 19}
